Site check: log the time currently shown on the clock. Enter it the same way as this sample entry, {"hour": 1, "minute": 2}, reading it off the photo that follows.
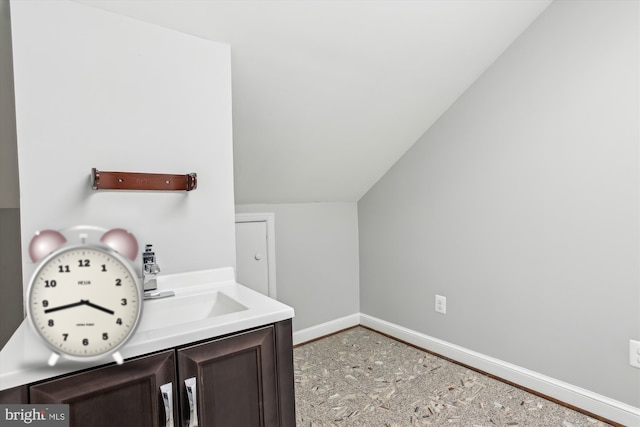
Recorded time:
{"hour": 3, "minute": 43}
